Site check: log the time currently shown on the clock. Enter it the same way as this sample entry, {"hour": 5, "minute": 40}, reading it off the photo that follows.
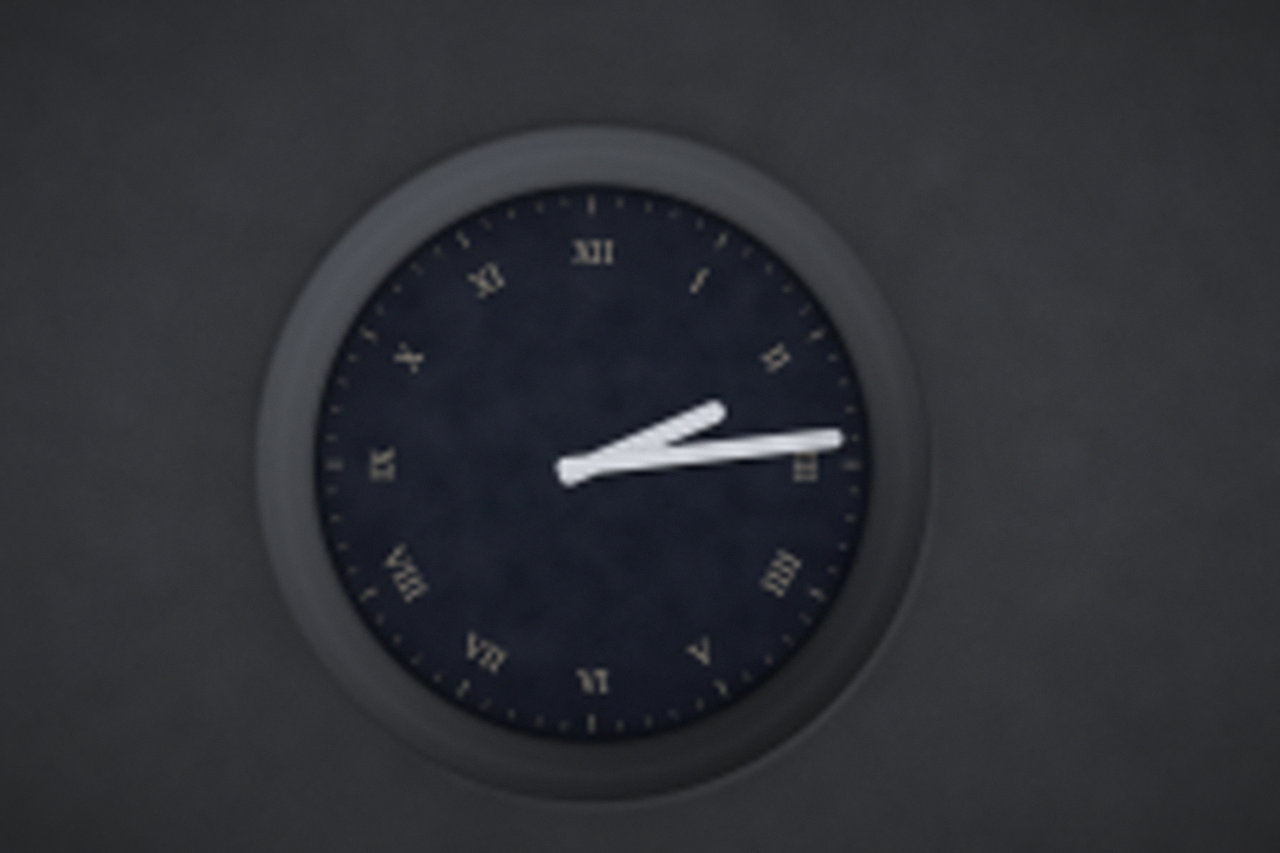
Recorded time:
{"hour": 2, "minute": 14}
